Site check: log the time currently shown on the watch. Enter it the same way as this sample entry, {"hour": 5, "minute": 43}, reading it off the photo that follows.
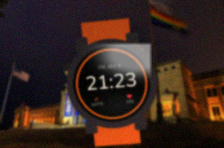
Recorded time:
{"hour": 21, "minute": 23}
